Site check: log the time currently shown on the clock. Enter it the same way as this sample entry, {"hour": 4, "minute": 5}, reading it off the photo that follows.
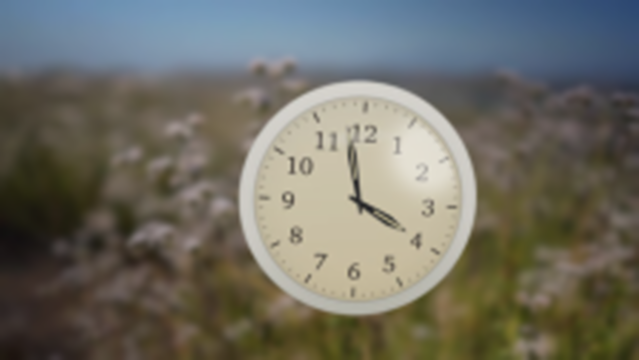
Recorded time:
{"hour": 3, "minute": 58}
